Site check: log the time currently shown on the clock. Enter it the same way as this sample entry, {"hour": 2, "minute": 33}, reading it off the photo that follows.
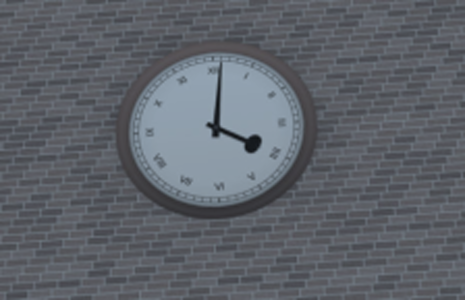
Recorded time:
{"hour": 4, "minute": 1}
